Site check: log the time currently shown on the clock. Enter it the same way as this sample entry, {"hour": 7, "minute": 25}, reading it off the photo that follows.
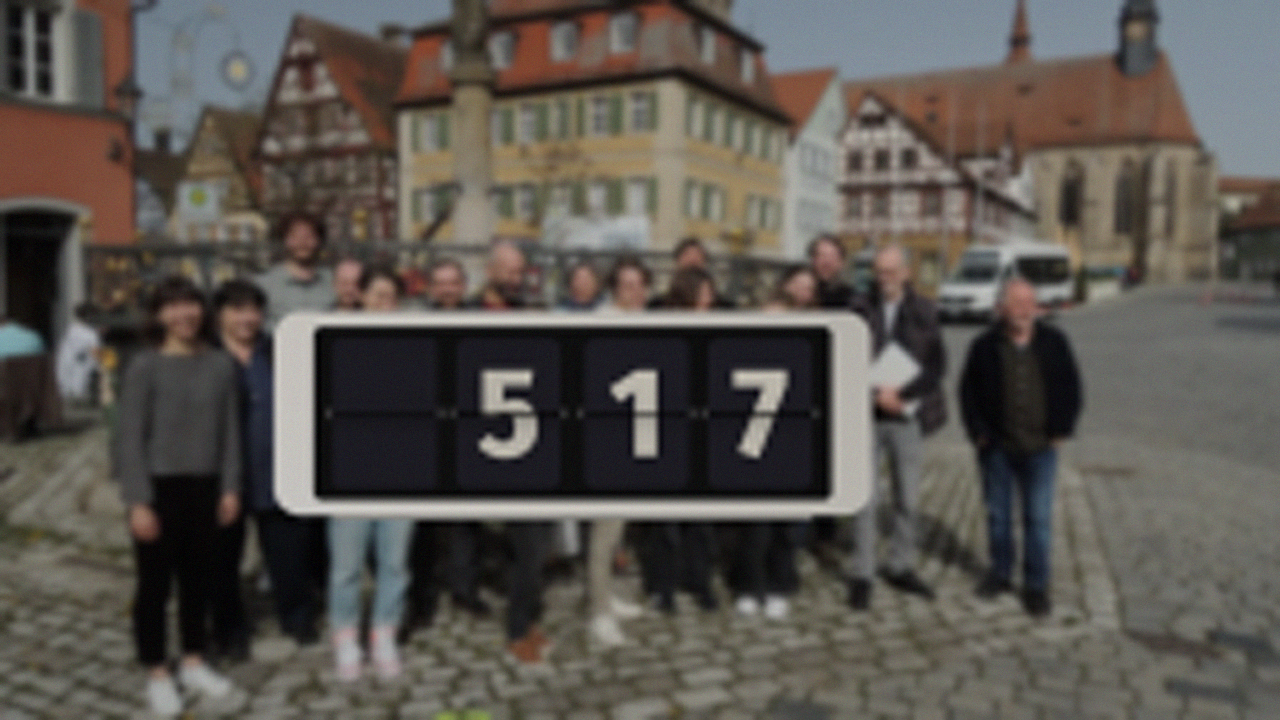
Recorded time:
{"hour": 5, "minute": 17}
